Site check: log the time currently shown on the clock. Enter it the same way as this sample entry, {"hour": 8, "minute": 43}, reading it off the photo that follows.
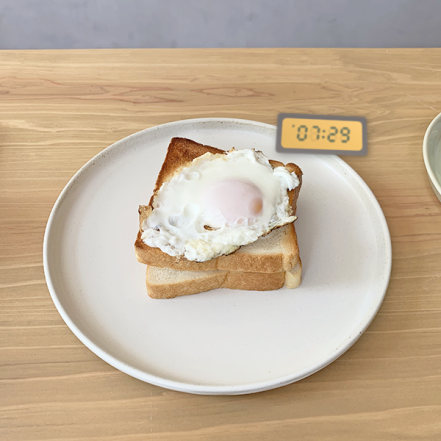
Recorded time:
{"hour": 7, "minute": 29}
